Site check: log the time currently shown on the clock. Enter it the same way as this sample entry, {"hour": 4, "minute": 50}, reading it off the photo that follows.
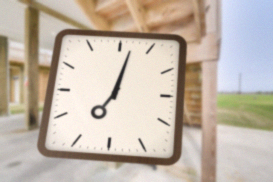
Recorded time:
{"hour": 7, "minute": 2}
